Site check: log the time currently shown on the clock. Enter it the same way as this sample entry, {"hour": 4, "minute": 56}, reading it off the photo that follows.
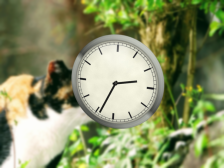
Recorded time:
{"hour": 2, "minute": 34}
